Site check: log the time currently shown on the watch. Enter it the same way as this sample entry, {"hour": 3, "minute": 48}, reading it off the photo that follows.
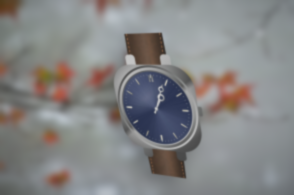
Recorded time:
{"hour": 1, "minute": 4}
